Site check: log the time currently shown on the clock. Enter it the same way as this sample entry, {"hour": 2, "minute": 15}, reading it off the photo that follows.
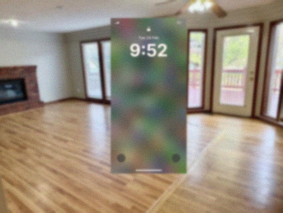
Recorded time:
{"hour": 9, "minute": 52}
